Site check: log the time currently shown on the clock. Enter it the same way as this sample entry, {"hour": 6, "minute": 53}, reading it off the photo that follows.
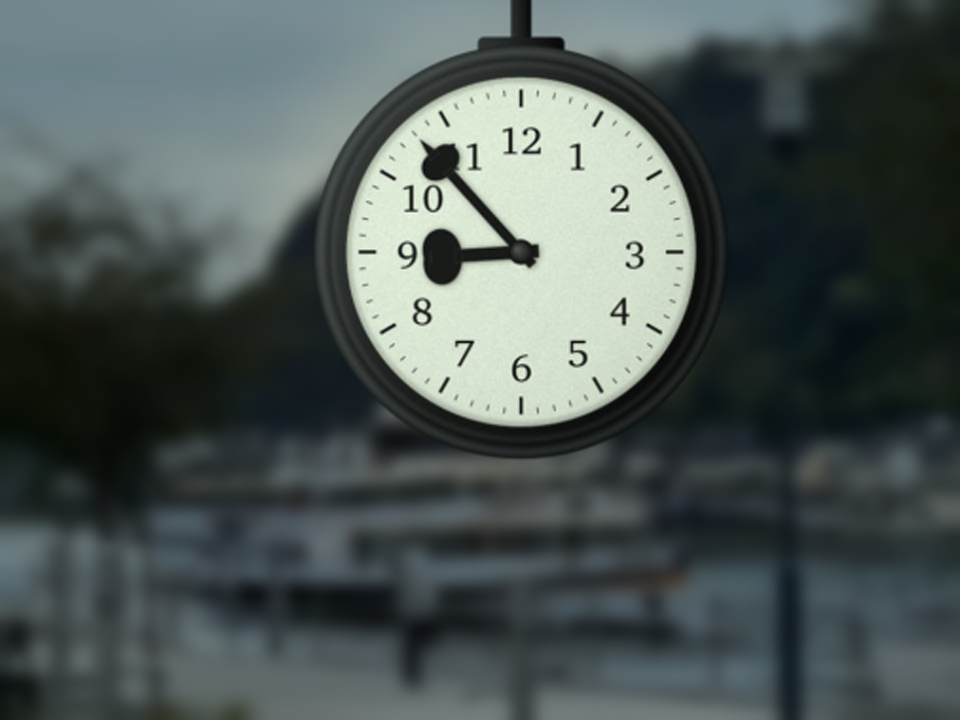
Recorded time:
{"hour": 8, "minute": 53}
